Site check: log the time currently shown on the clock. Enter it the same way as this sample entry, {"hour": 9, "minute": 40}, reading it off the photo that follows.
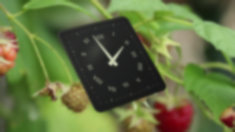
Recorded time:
{"hour": 1, "minute": 58}
